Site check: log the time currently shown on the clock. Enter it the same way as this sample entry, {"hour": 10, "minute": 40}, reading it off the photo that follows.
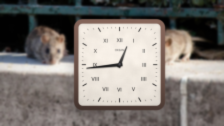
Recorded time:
{"hour": 12, "minute": 44}
